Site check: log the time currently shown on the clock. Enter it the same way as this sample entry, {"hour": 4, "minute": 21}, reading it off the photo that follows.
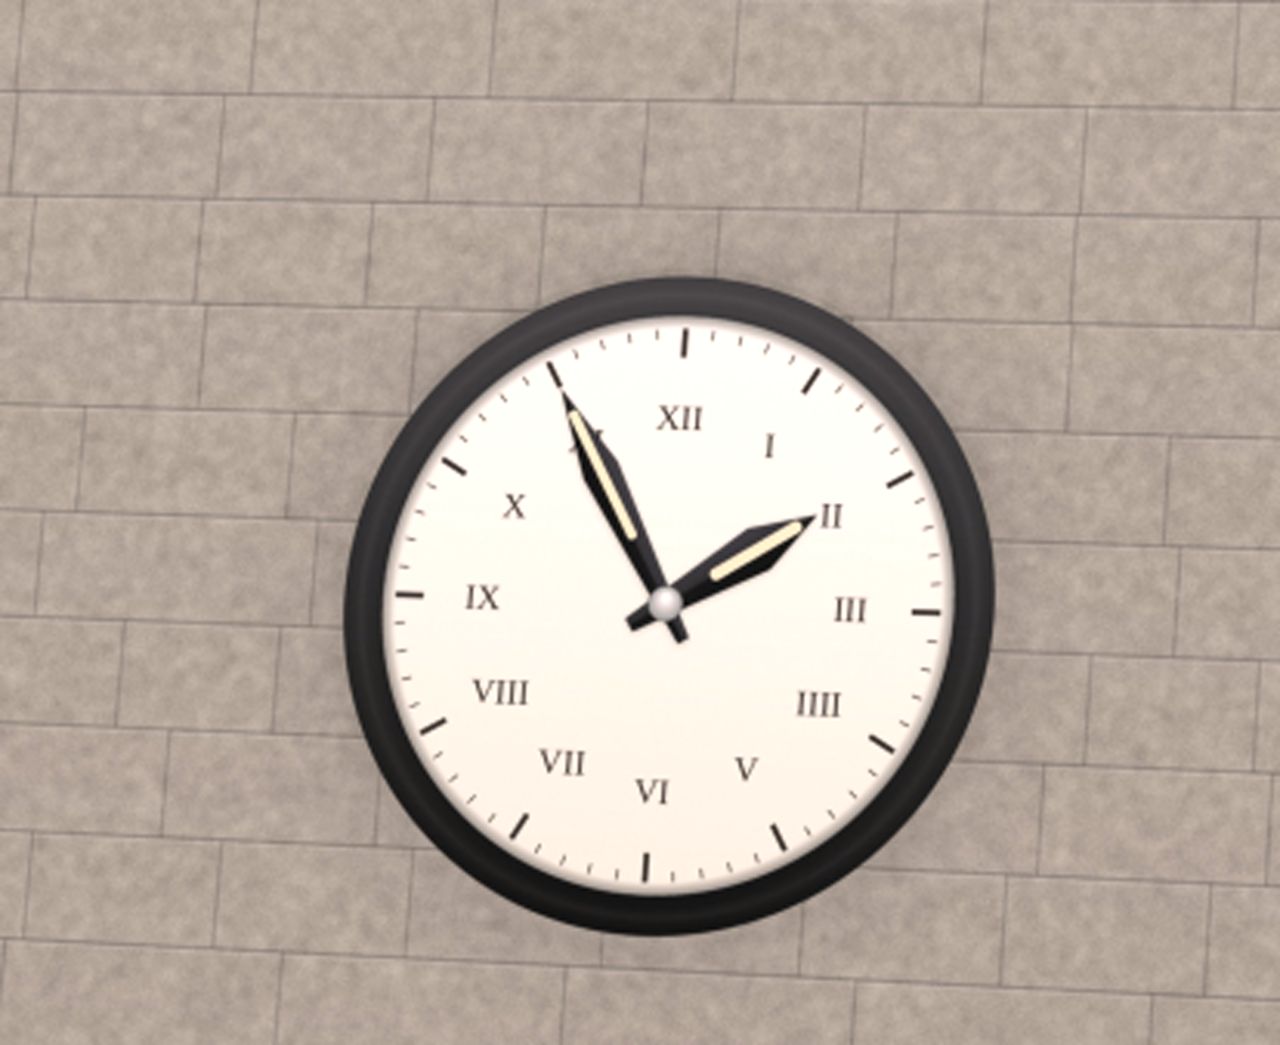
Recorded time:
{"hour": 1, "minute": 55}
